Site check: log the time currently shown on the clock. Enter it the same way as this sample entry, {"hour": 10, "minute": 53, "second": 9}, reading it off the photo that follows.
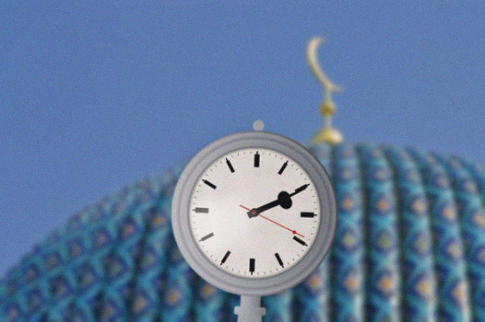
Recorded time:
{"hour": 2, "minute": 10, "second": 19}
